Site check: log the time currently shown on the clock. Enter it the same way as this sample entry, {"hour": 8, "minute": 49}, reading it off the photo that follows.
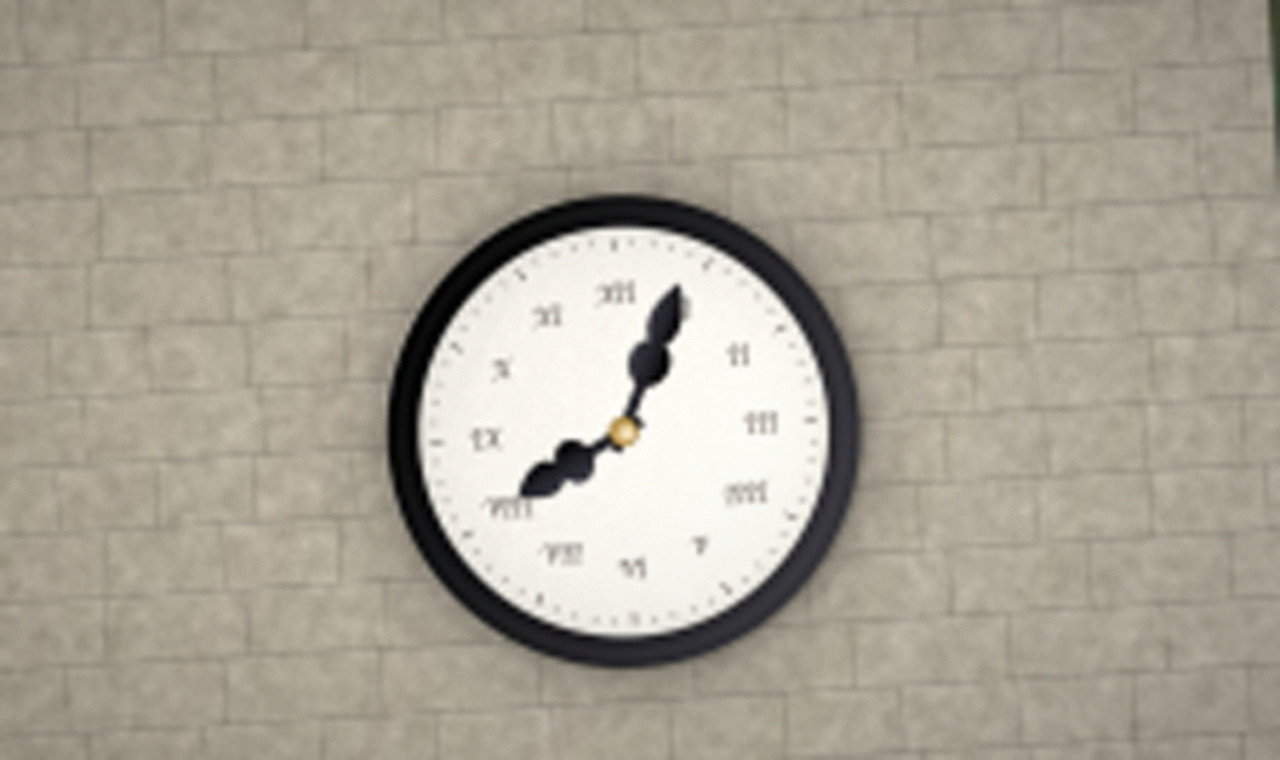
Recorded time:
{"hour": 8, "minute": 4}
